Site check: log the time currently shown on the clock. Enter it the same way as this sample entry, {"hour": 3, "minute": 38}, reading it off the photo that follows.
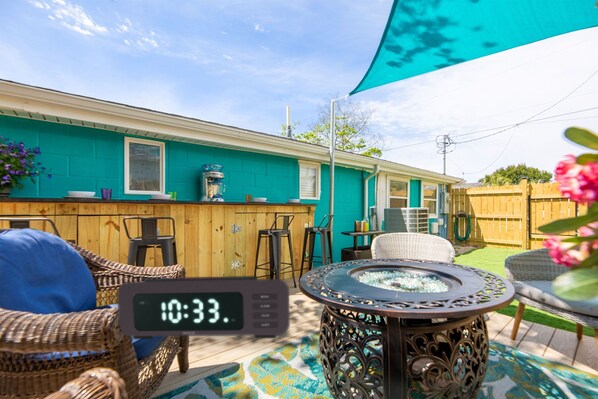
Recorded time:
{"hour": 10, "minute": 33}
